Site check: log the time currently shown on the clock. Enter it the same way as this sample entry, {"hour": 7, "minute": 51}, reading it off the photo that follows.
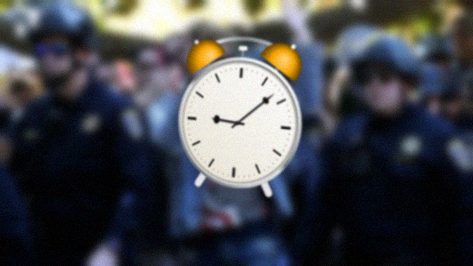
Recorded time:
{"hour": 9, "minute": 8}
